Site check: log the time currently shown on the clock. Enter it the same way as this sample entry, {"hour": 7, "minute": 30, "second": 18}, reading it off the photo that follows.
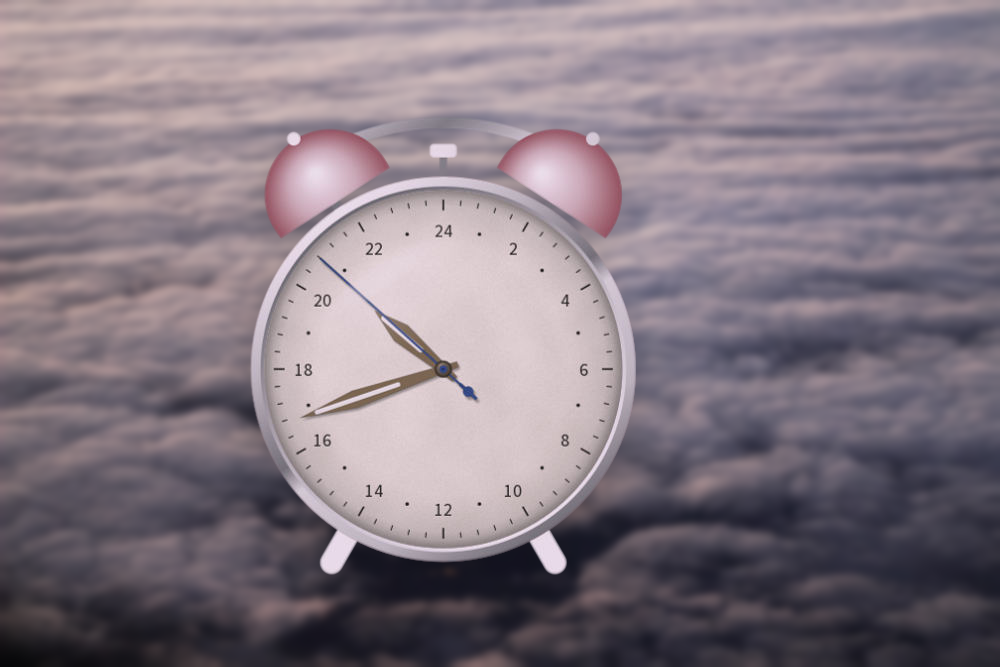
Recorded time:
{"hour": 20, "minute": 41, "second": 52}
